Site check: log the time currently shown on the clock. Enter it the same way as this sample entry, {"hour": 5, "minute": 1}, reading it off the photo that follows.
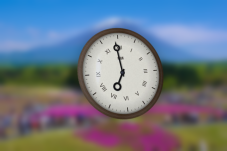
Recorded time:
{"hour": 6, "minute": 59}
